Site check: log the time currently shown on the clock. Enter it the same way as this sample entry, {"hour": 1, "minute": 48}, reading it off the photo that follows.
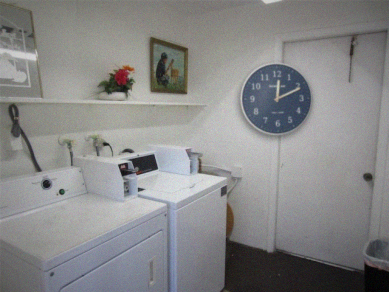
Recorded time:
{"hour": 12, "minute": 11}
